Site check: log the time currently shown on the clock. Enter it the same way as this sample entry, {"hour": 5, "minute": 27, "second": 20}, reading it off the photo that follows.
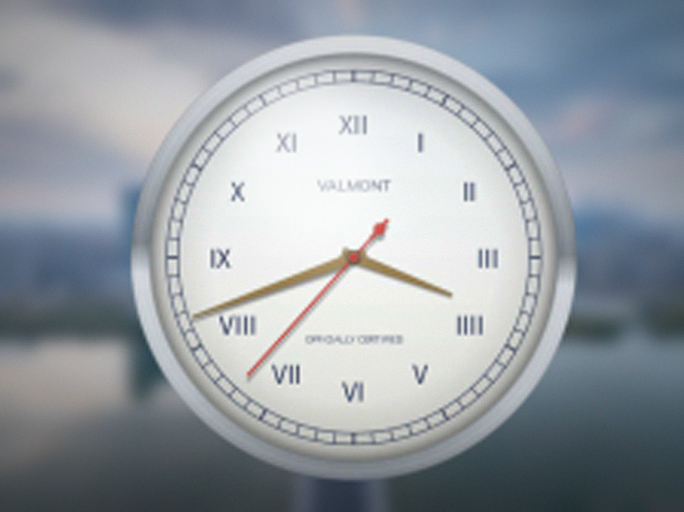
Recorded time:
{"hour": 3, "minute": 41, "second": 37}
